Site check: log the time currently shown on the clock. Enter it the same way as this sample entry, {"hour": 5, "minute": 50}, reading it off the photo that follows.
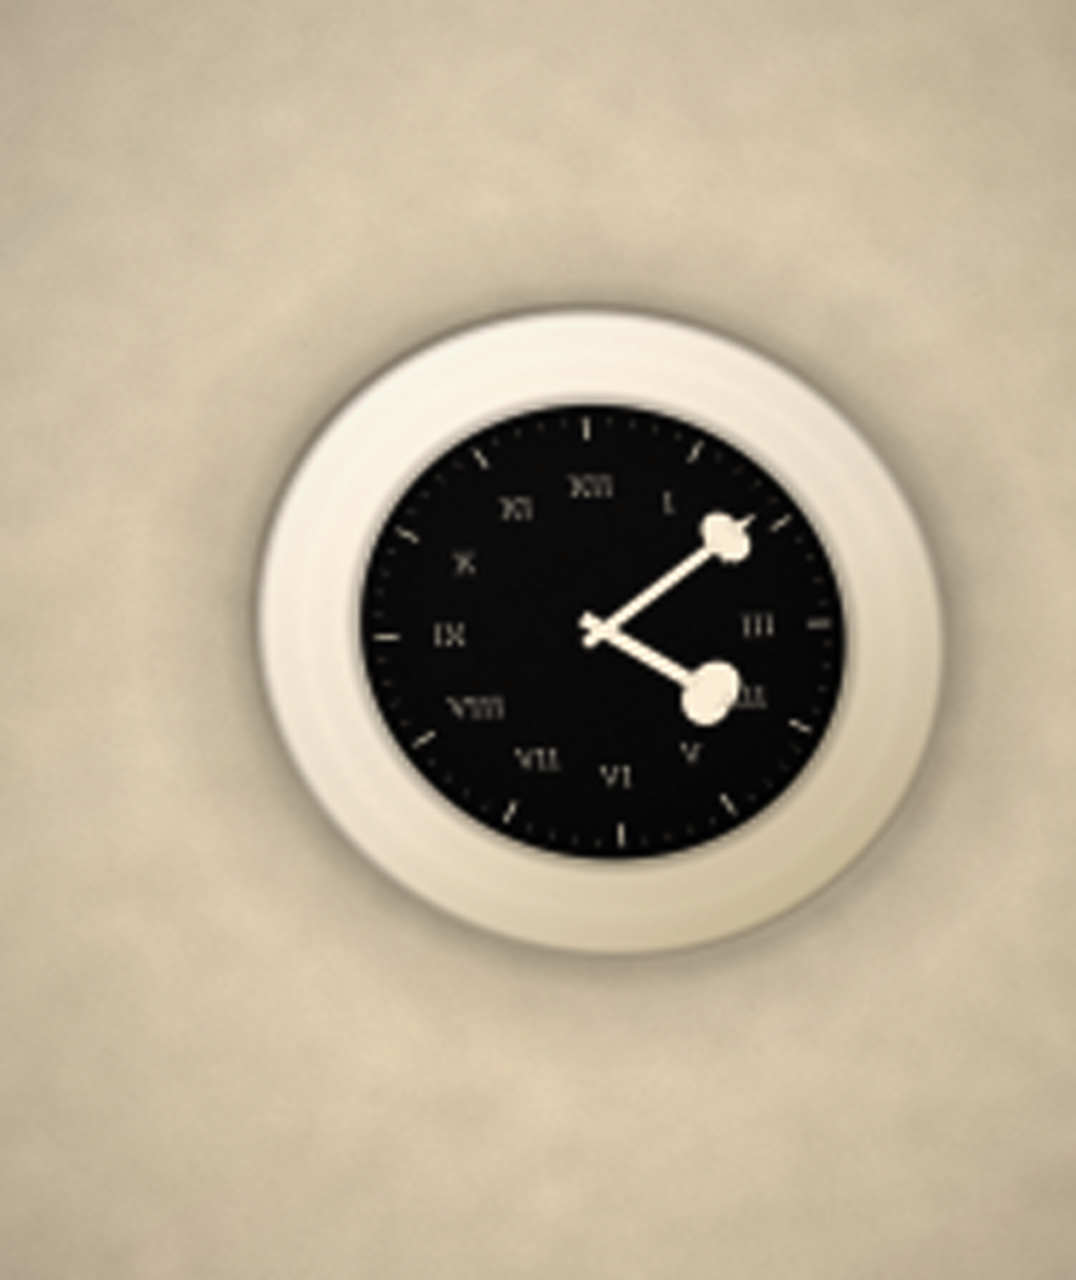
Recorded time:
{"hour": 4, "minute": 9}
